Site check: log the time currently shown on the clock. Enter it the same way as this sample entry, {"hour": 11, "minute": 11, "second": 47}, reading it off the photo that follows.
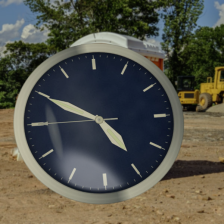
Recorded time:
{"hour": 4, "minute": 49, "second": 45}
